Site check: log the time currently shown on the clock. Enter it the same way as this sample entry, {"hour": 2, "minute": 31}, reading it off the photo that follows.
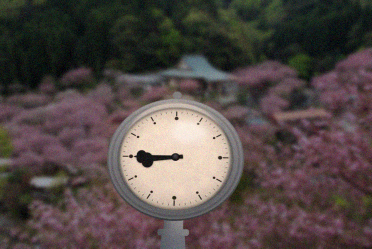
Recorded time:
{"hour": 8, "minute": 45}
